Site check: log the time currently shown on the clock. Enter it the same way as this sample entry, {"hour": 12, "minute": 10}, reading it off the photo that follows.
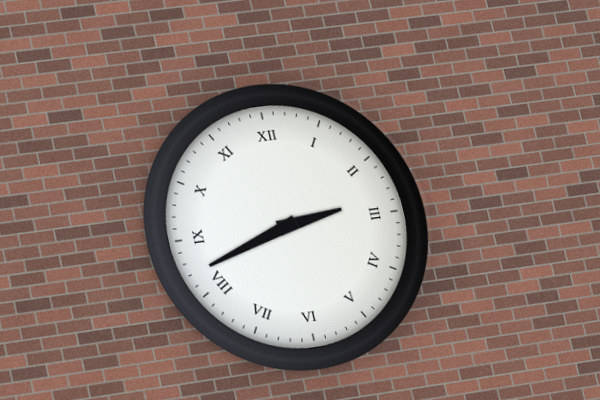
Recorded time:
{"hour": 2, "minute": 42}
